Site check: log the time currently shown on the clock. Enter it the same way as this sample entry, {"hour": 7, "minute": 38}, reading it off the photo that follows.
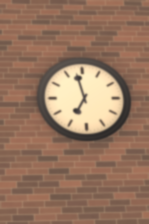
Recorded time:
{"hour": 6, "minute": 58}
